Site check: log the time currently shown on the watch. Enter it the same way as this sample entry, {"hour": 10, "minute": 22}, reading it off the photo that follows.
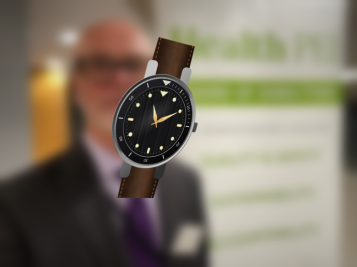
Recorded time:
{"hour": 11, "minute": 10}
